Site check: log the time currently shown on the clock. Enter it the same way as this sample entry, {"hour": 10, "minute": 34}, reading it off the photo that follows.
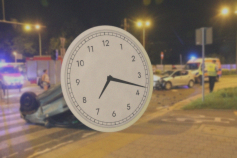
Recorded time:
{"hour": 7, "minute": 18}
